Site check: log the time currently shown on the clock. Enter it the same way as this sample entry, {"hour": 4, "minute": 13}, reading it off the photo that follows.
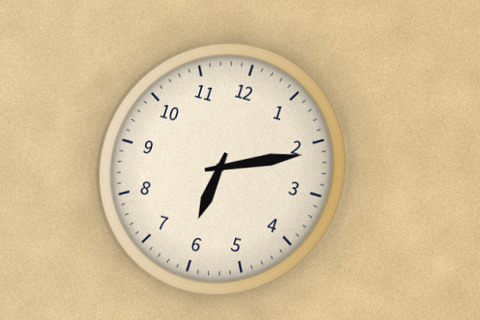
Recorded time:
{"hour": 6, "minute": 11}
